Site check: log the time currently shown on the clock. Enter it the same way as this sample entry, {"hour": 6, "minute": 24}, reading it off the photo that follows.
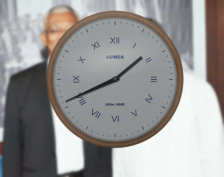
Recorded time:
{"hour": 1, "minute": 41}
